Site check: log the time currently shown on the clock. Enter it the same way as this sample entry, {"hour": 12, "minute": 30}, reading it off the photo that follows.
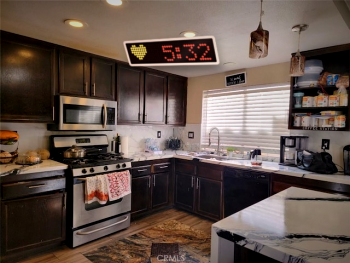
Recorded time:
{"hour": 5, "minute": 32}
